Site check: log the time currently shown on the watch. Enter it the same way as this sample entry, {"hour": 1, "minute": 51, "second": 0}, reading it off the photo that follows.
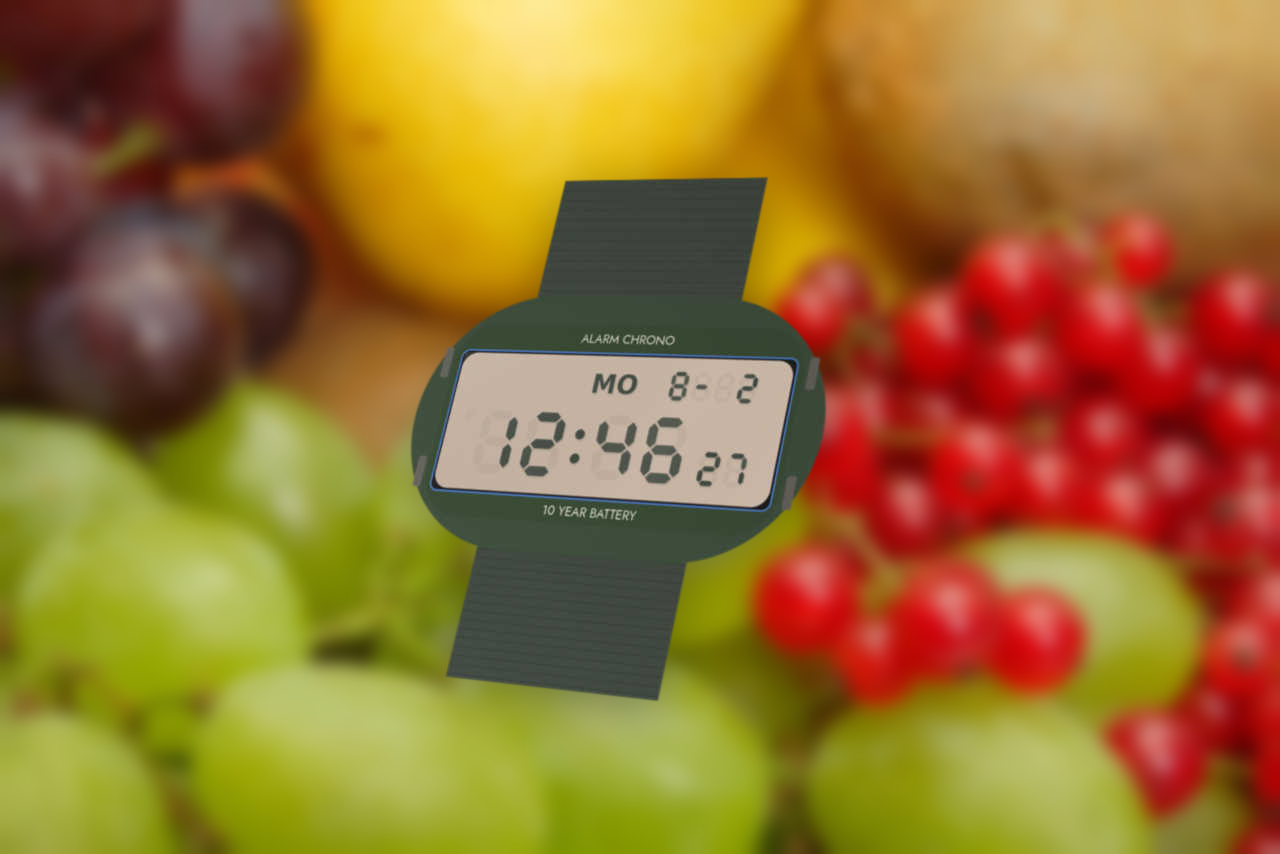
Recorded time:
{"hour": 12, "minute": 46, "second": 27}
